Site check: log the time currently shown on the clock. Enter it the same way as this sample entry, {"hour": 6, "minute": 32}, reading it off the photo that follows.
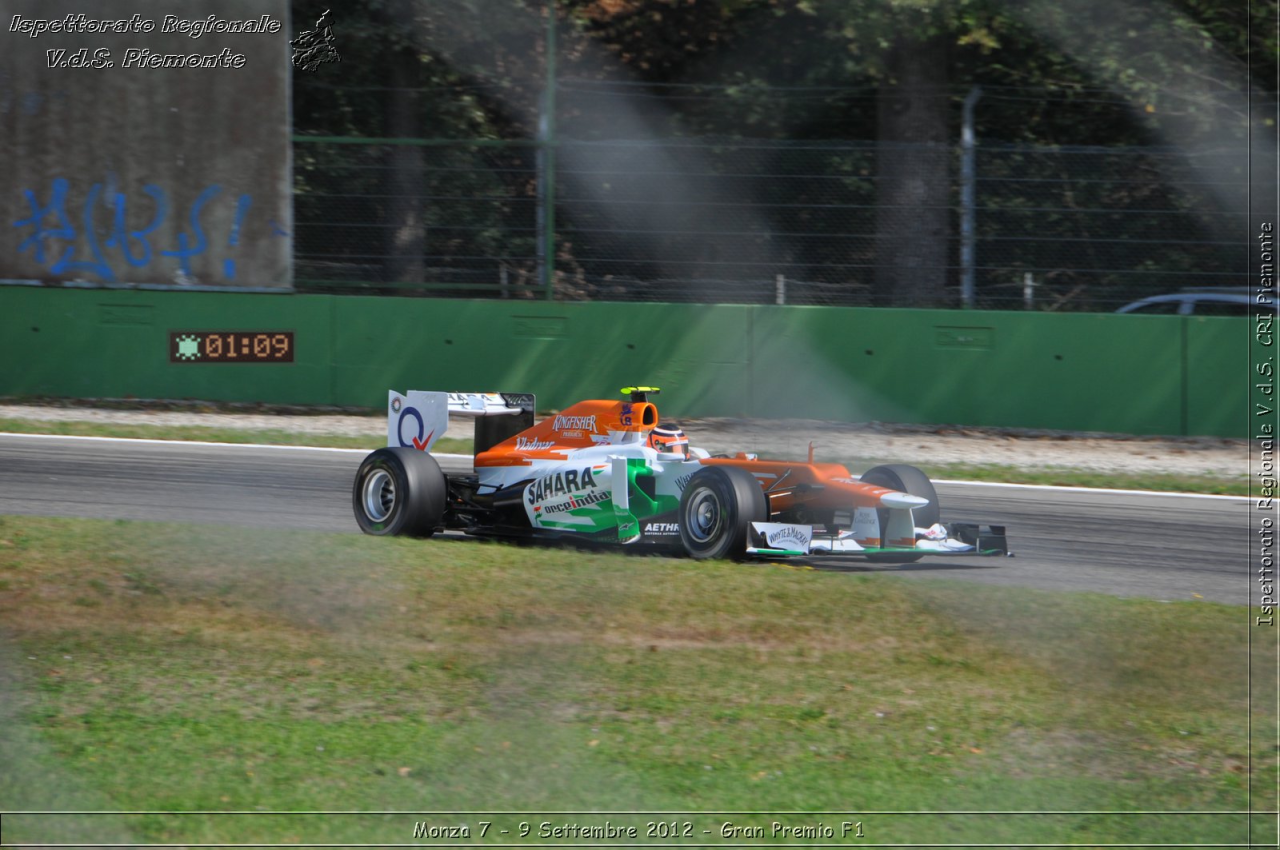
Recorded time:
{"hour": 1, "minute": 9}
